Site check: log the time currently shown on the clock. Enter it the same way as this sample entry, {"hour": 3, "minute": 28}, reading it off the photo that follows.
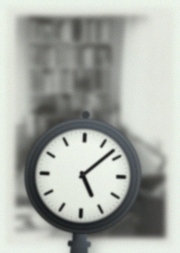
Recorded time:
{"hour": 5, "minute": 8}
